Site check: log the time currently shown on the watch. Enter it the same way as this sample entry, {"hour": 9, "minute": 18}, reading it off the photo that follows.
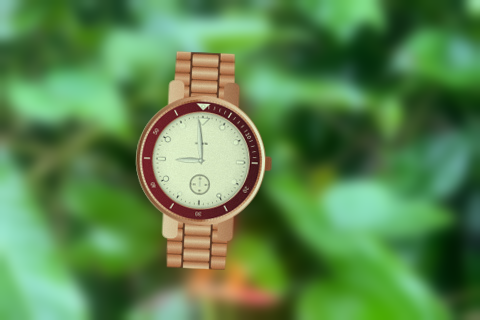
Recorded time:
{"hour": 8, "minute": 59}
